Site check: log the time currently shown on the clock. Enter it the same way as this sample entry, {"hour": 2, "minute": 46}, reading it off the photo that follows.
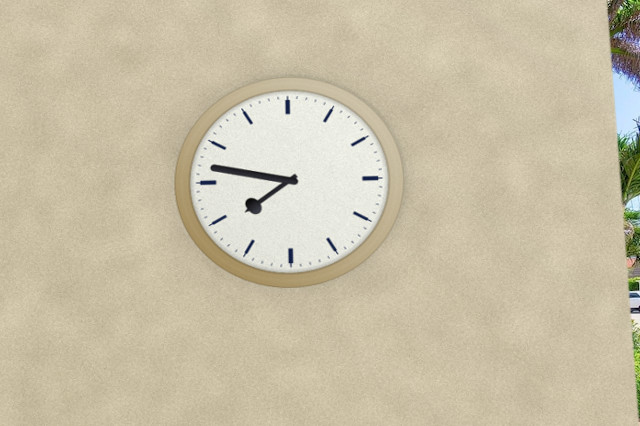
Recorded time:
{"hour": 7, "minute": 47}
